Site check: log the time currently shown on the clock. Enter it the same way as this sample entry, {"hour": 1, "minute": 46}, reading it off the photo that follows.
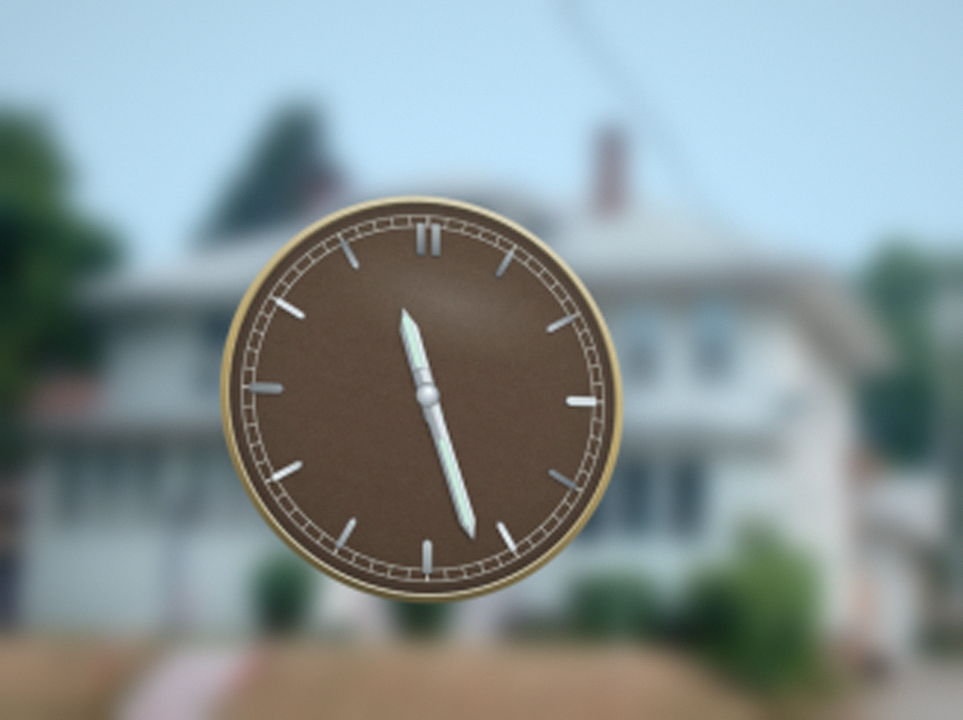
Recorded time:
{"hour": 11, "minute": 27}
